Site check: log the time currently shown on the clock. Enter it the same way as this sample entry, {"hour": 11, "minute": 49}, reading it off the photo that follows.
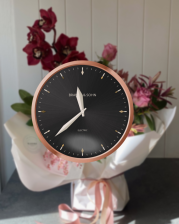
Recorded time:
{"hour": 11, "minute": 38}
